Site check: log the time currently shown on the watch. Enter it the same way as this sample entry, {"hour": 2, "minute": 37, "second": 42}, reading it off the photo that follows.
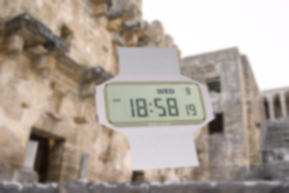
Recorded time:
{"hour": 18, "minute": 58, "second": 19}
